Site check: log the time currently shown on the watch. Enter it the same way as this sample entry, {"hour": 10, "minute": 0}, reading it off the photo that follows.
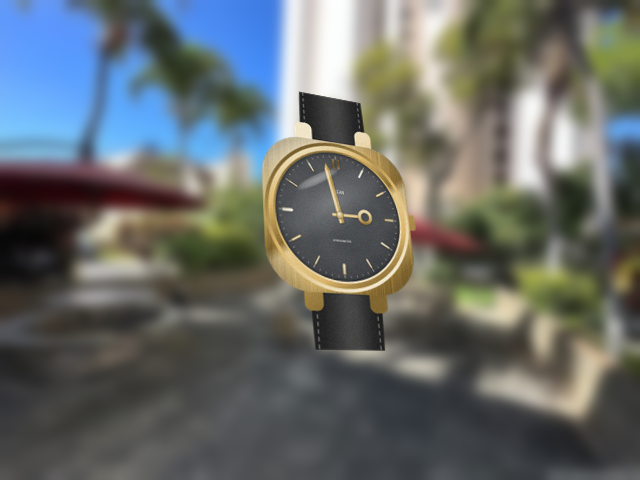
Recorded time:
{"hour": 2, "minute": 58}
